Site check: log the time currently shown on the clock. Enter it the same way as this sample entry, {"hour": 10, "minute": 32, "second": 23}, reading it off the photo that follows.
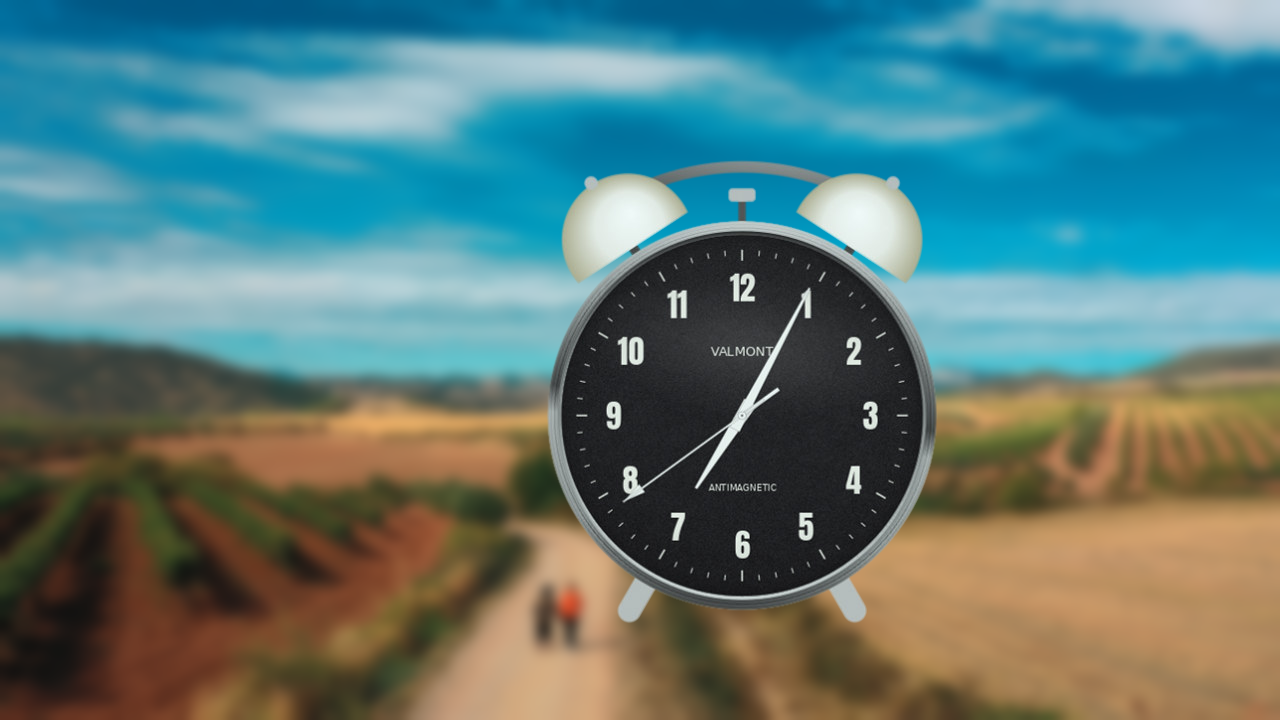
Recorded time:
{"hour": 7, "minute": 4, "second": 39}
